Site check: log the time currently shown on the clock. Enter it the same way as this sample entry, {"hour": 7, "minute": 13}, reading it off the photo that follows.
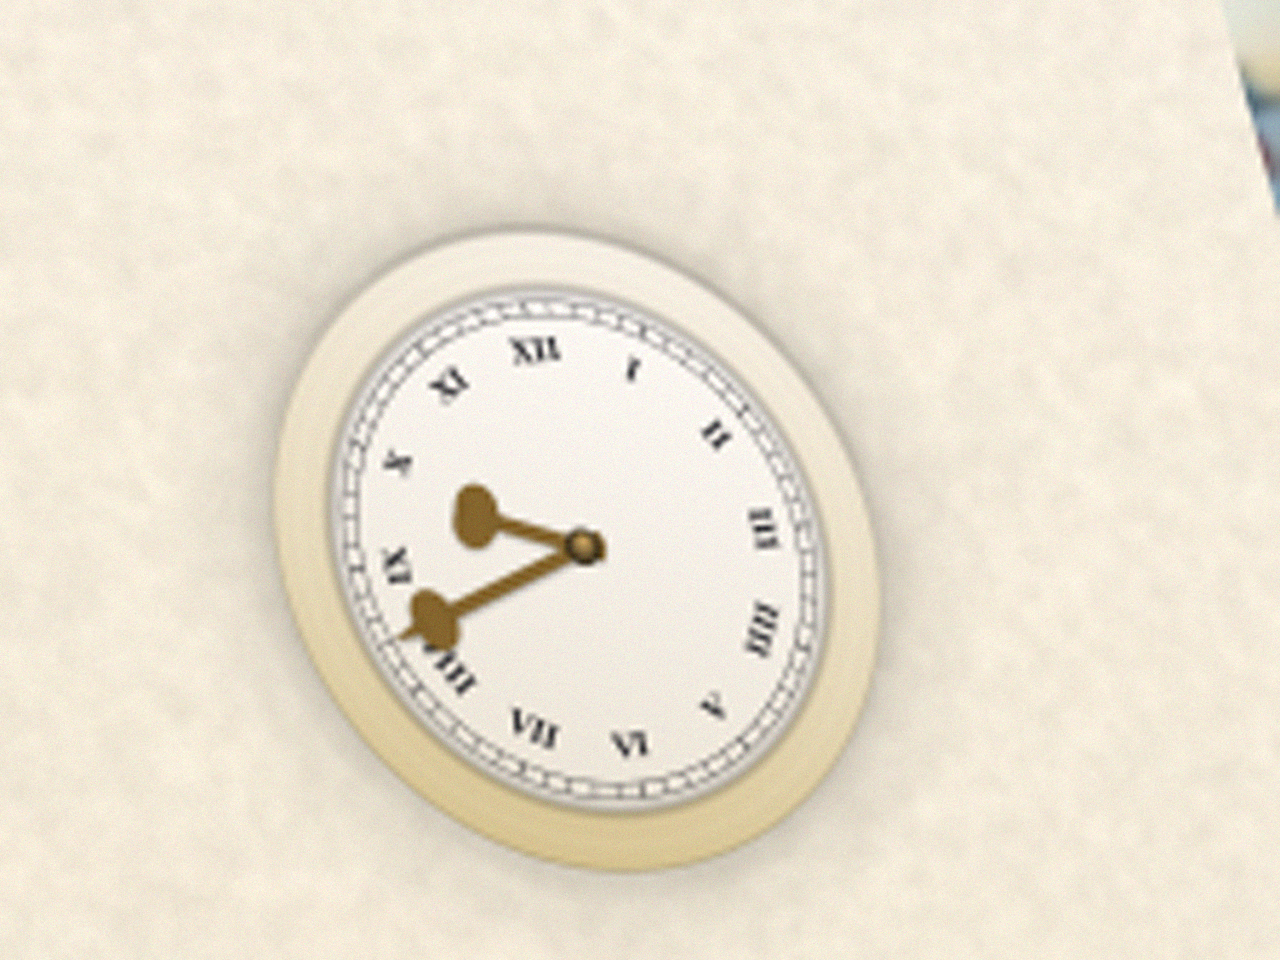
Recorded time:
{"hour": 9, "minute": 42}
